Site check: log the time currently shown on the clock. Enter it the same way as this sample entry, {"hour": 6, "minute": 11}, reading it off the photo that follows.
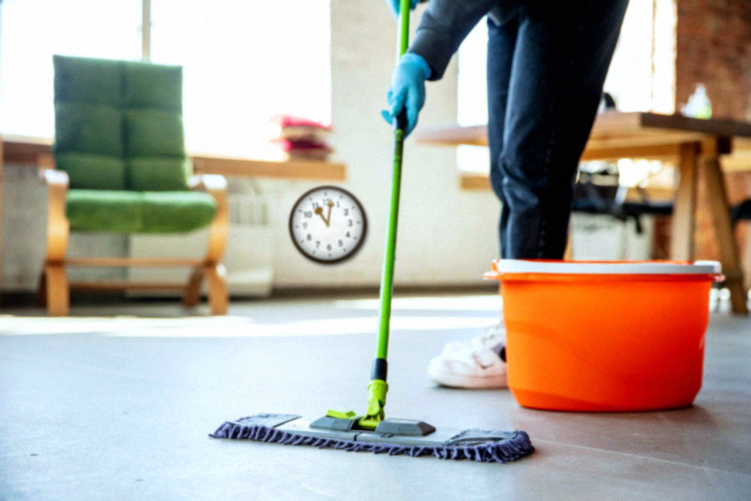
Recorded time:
{"hour": 11, "minute": 2}
